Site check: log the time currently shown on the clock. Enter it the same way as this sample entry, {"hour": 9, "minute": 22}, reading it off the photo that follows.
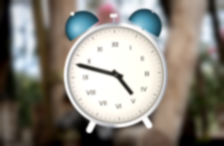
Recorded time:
{"hour": 4, "minute": 48}
